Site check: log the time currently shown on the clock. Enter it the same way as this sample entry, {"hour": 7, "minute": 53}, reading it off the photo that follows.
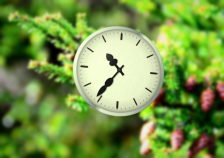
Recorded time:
{"hour": 10, "minute": 36}
